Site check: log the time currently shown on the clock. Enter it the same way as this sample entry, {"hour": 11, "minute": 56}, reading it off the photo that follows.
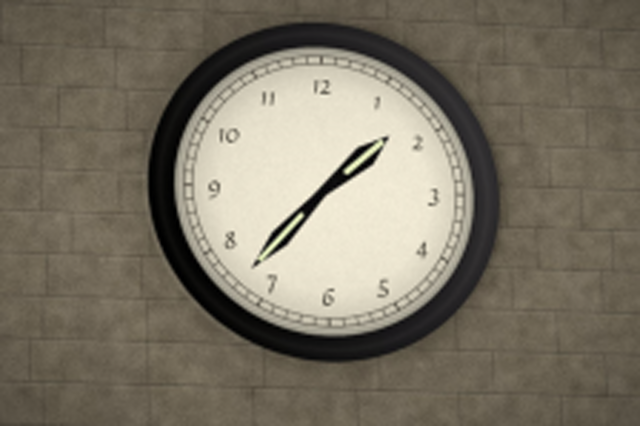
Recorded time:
{"hour": 1, "minute": 37}
